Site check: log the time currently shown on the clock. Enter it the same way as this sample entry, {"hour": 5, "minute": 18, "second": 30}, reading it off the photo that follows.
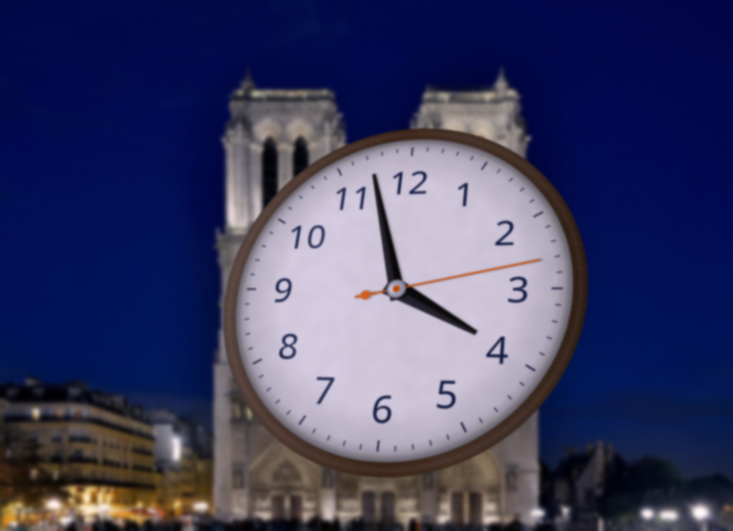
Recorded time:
{"hour": 3, "minute": 57, "second": 13}
